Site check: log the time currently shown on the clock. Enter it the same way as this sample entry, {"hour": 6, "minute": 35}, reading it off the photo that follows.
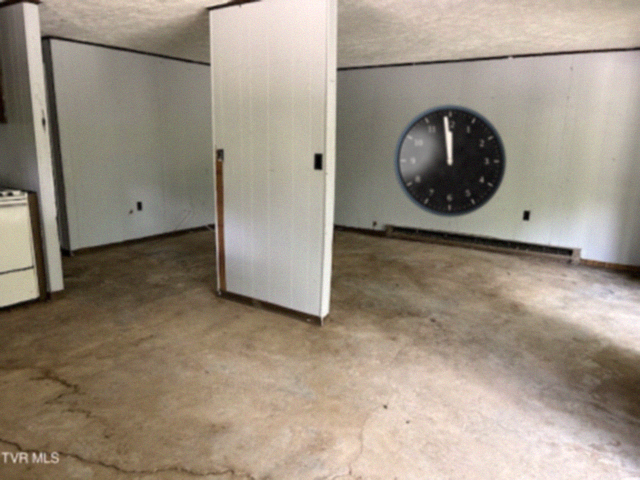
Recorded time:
{"hour": 11, "minute": 59}
